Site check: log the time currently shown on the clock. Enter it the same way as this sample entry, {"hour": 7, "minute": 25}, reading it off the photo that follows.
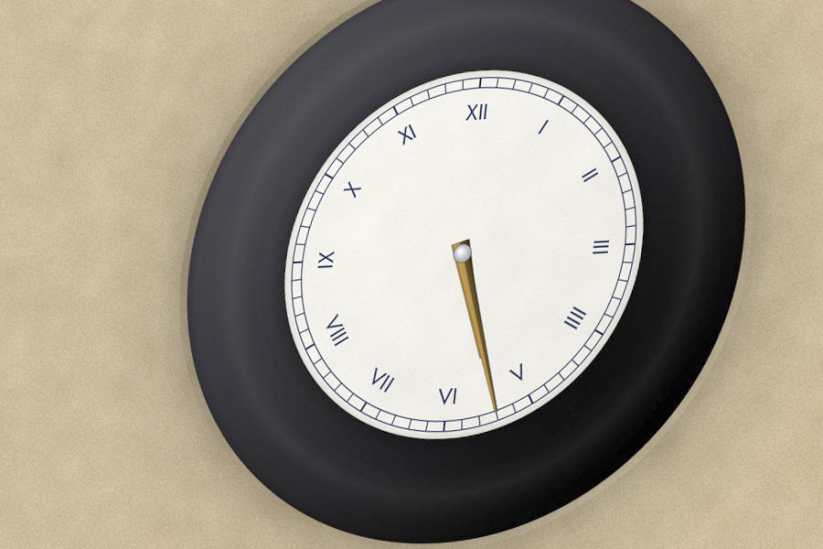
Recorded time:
{"hour": 5, "minute": 27}
